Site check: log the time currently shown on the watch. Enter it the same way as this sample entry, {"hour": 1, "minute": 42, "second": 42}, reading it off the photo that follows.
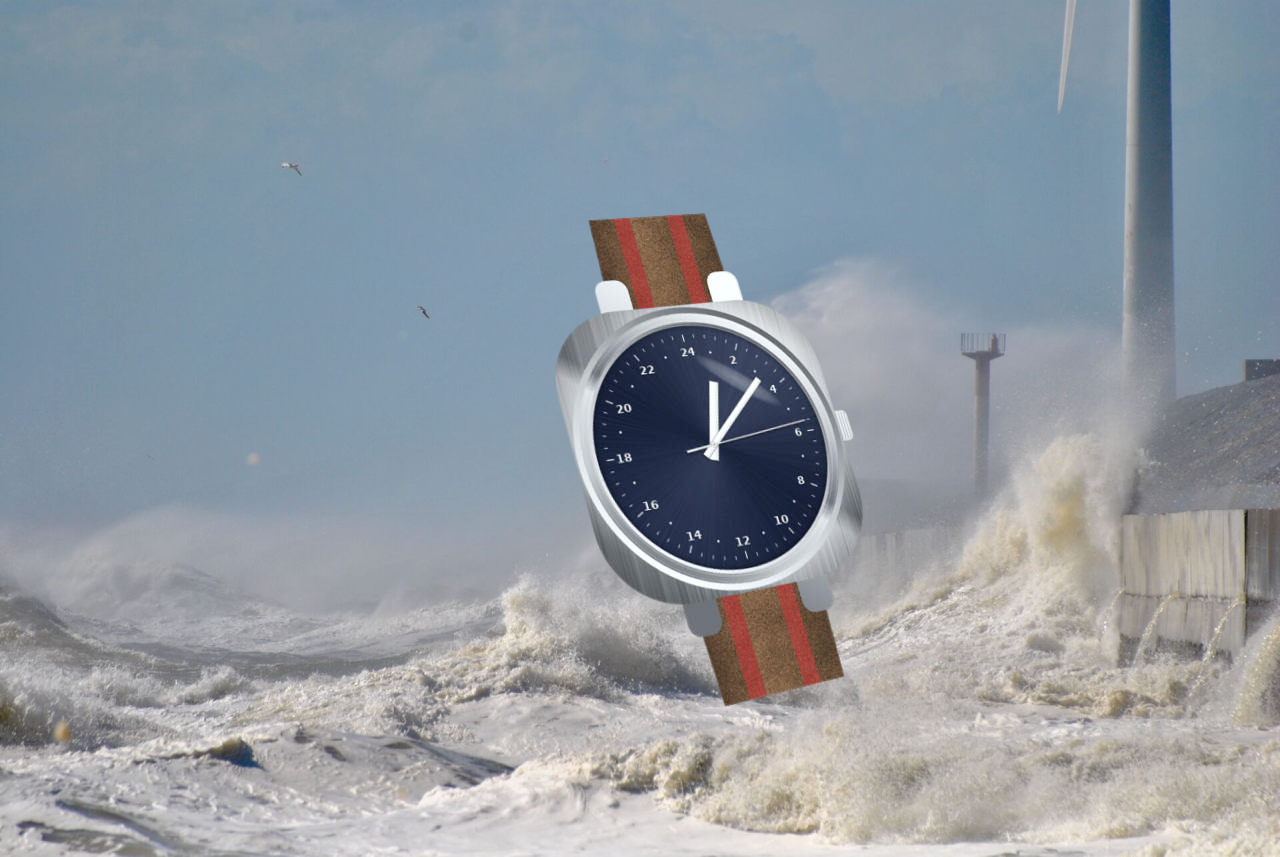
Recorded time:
{"hour": 1, "minute": 8, "second": 14}
